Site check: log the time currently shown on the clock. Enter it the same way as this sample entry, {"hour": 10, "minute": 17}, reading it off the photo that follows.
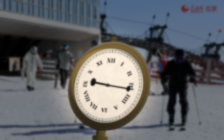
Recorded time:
{"hour": 9, "minute": 16}
